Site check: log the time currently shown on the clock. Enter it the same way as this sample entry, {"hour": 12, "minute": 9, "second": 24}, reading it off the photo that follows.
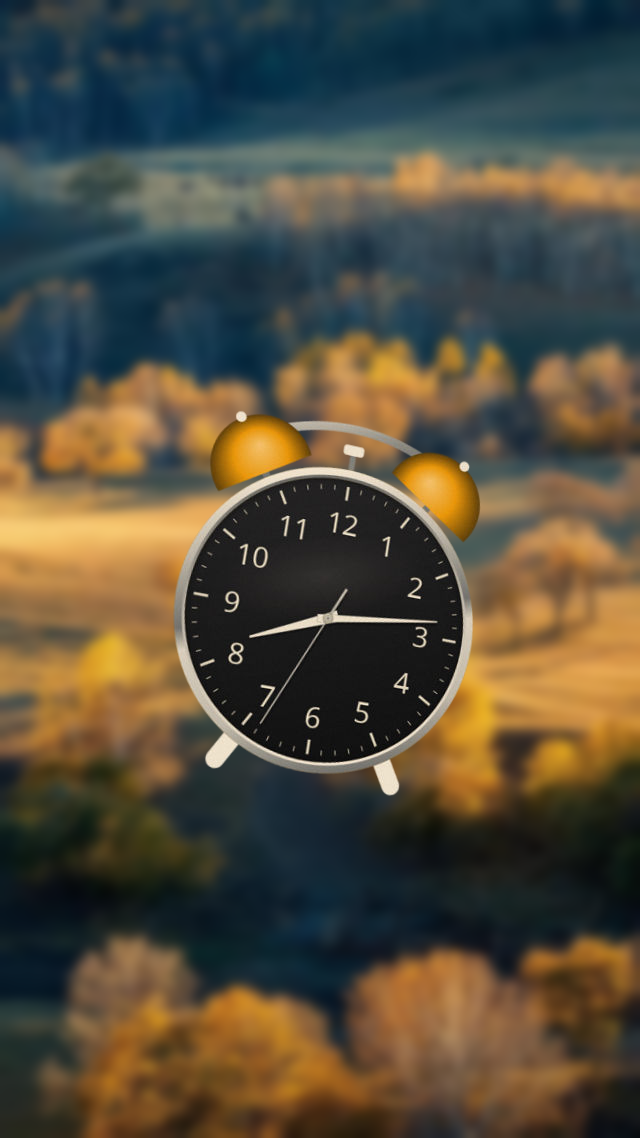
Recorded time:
{"hour": 8, "minute": 13, "second": 34}
